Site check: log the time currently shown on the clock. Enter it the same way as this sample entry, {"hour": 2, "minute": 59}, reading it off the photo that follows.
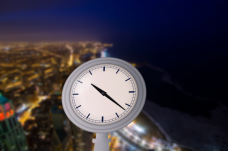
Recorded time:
{"hour": 10, "minute": 22}
